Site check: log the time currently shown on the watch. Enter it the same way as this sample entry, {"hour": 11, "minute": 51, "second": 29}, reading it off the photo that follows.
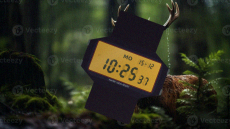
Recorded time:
{"hour": 10, "minute": 25, "second": 37}
